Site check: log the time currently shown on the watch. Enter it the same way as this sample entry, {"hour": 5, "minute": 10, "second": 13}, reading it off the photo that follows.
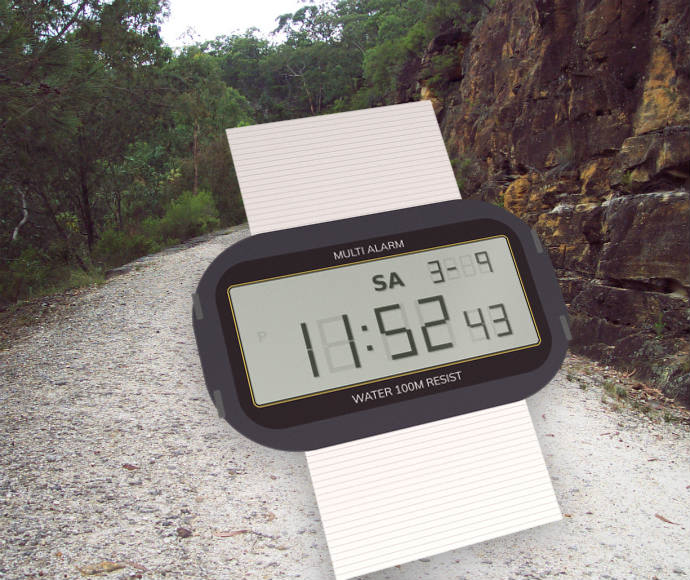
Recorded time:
{"hour": 11, "minute": 52, "second": 43}
